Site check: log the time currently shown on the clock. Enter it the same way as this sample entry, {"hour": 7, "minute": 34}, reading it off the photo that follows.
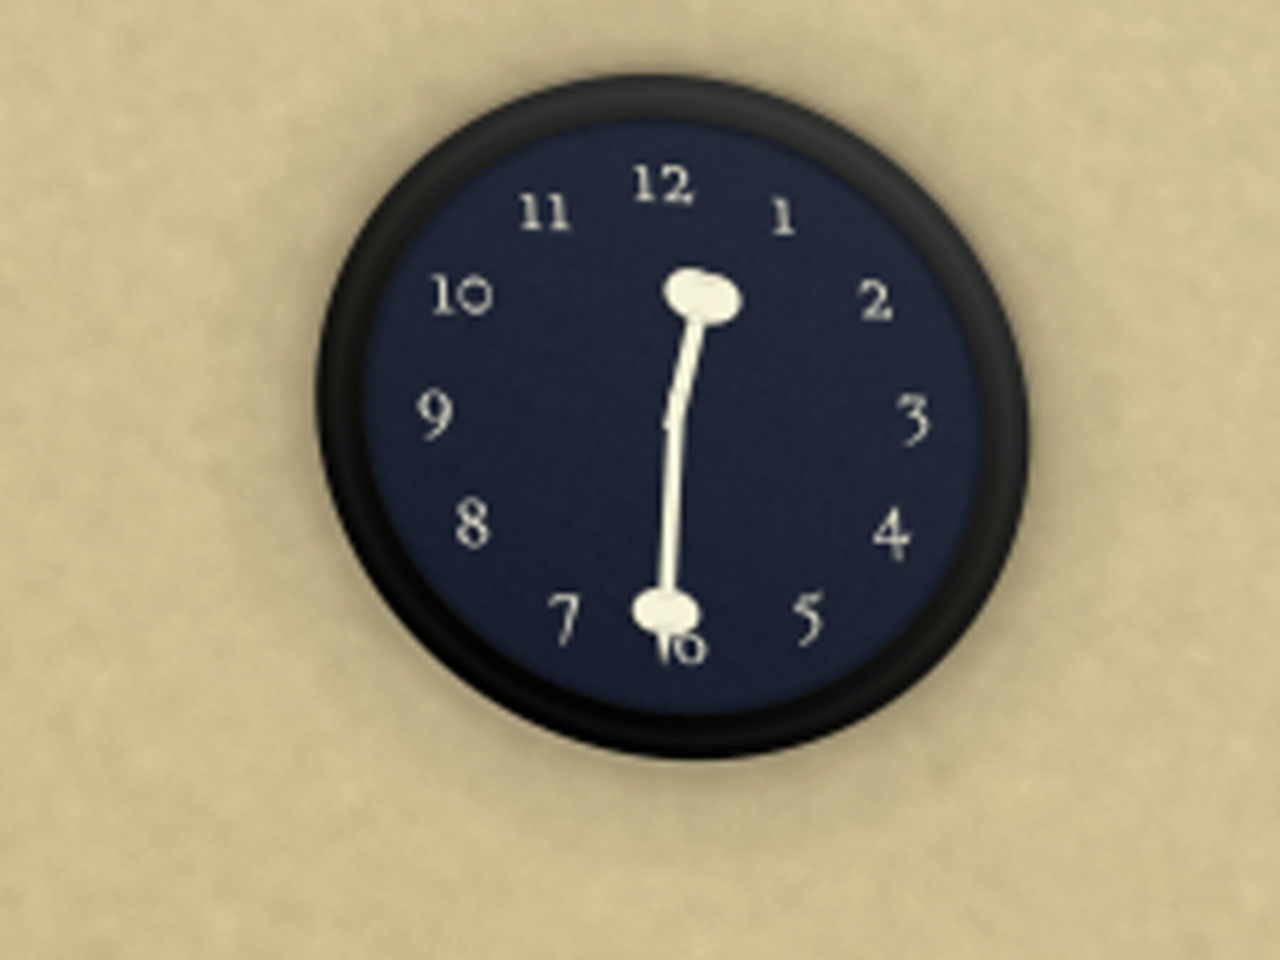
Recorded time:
{"hour": 12, "minute": 31}
